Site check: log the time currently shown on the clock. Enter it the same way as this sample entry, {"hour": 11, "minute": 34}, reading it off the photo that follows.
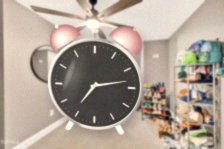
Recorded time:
{"hour": 7, "minute": 13}
